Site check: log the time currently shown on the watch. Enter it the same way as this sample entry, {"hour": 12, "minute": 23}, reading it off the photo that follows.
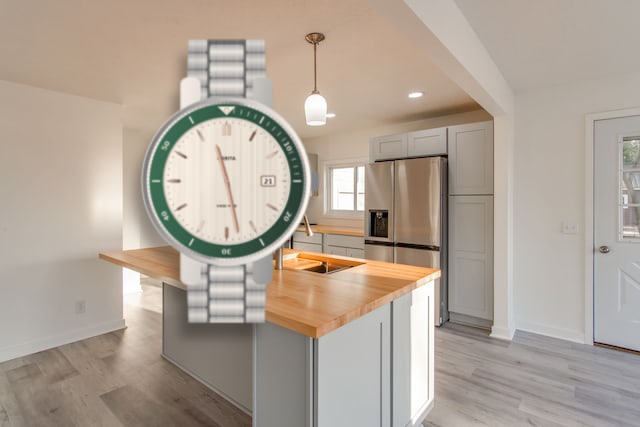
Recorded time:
{"hour": 11, "minute": 28}
